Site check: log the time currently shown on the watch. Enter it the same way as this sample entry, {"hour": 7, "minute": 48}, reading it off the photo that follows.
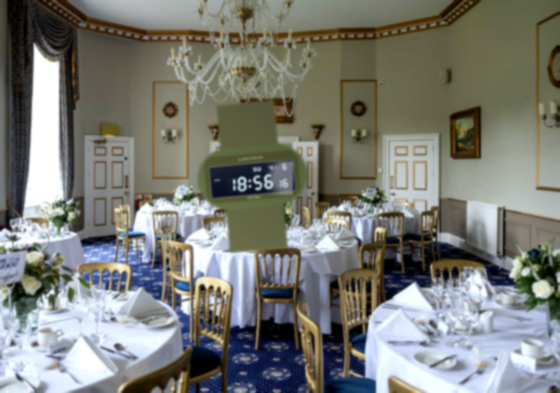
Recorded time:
{"hour": 18, "minute": 56}
